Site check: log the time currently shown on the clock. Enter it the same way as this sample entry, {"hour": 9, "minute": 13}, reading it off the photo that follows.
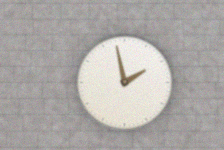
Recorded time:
{"hour": 1, "minute": 58}
